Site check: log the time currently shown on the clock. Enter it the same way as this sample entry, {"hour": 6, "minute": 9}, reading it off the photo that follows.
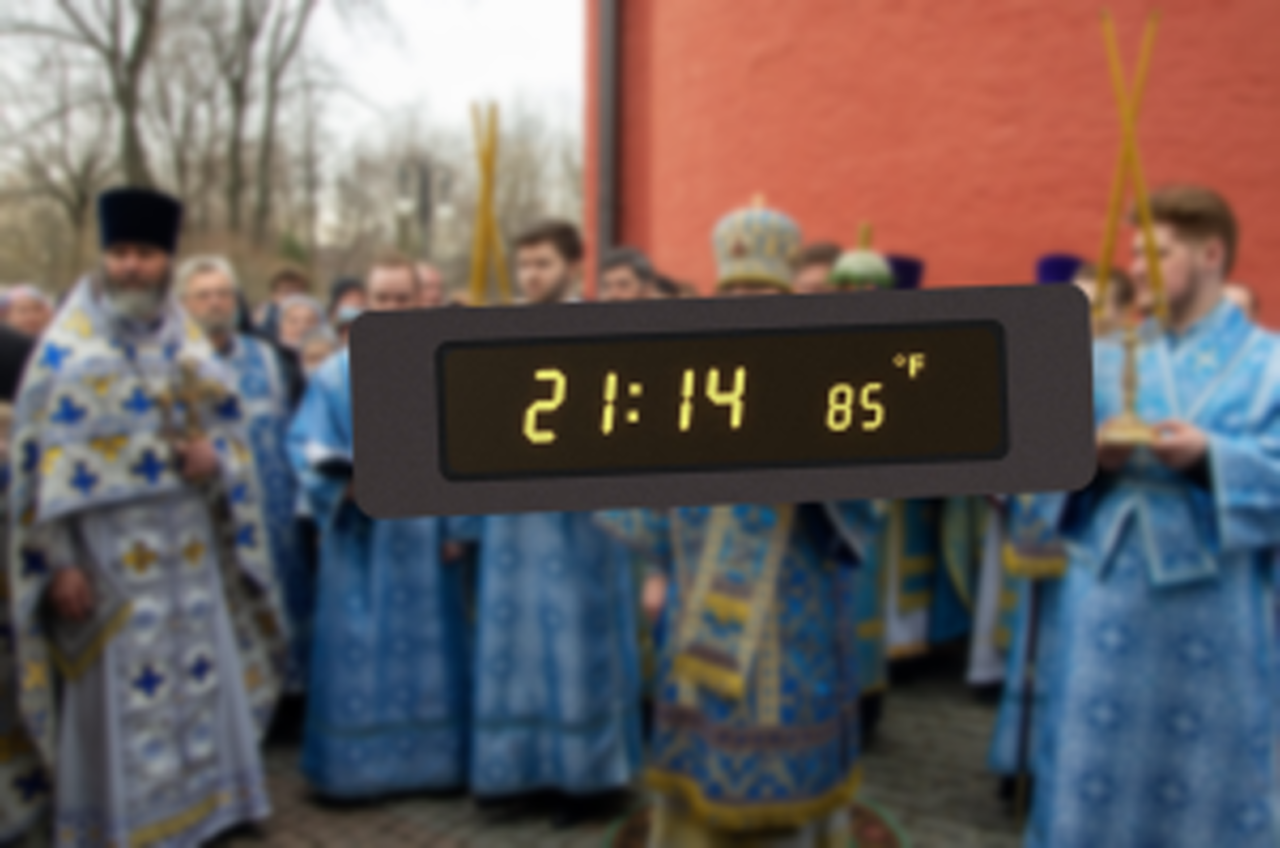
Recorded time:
{"hour": 21, "minute": 14}
